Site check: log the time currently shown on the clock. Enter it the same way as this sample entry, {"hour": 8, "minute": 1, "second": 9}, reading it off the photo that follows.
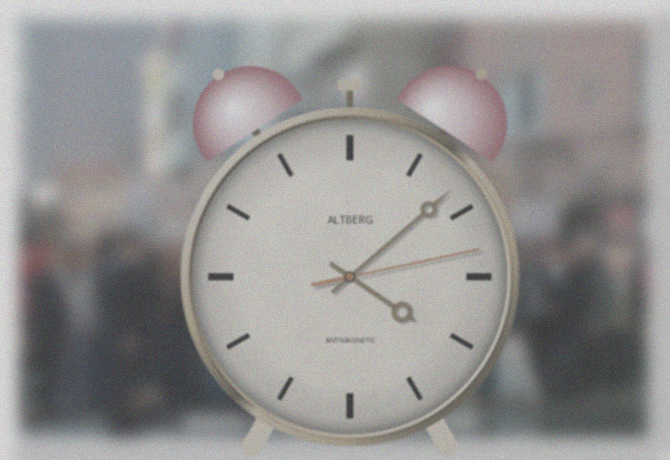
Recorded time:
{"hour": 4, "minute": 8, "second": 13}
